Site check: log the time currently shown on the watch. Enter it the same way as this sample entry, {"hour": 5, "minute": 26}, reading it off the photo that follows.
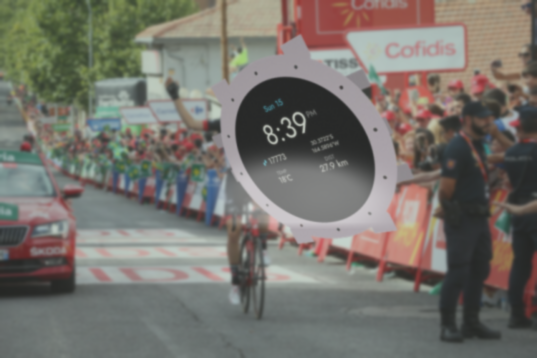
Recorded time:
{"hour": 8, "minute": 39}
